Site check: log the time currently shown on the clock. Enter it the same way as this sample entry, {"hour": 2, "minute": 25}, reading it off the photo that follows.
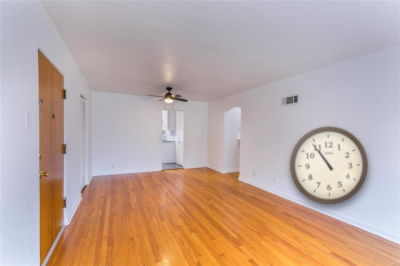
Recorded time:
{"hour": 10, "minute": 54}
